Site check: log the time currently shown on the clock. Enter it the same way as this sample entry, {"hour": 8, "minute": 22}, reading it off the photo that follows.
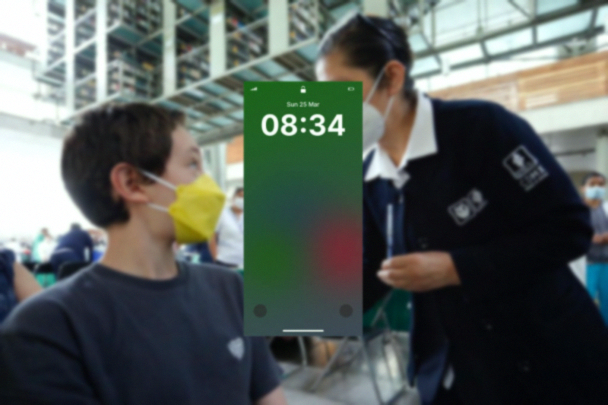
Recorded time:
{"hour": 8, "minute": 34}
